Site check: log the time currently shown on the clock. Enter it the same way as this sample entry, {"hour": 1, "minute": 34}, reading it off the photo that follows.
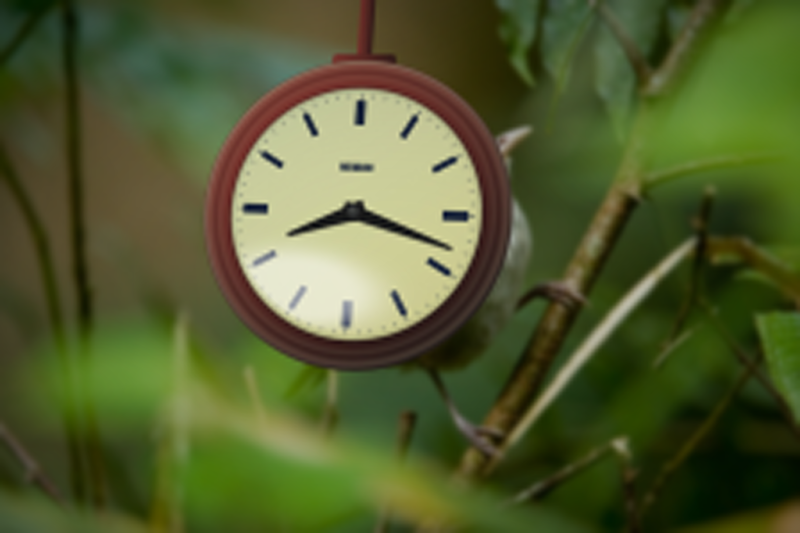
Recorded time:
{"hour": 8, "minute": 18}
